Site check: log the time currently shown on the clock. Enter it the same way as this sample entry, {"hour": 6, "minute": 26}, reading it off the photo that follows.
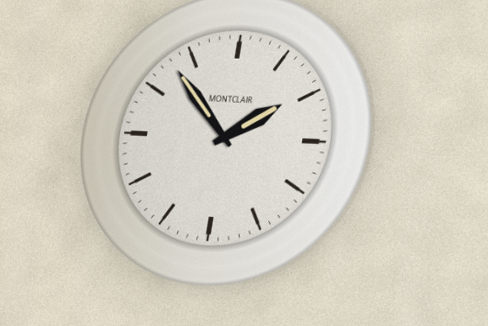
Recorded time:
{"hour": 1, "minute": 53}
